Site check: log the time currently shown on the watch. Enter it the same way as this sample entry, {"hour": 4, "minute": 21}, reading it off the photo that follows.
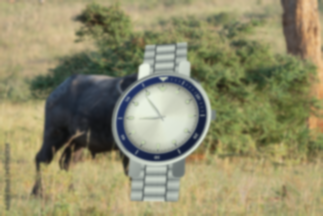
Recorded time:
{"hour": 8, "minute": 54}
